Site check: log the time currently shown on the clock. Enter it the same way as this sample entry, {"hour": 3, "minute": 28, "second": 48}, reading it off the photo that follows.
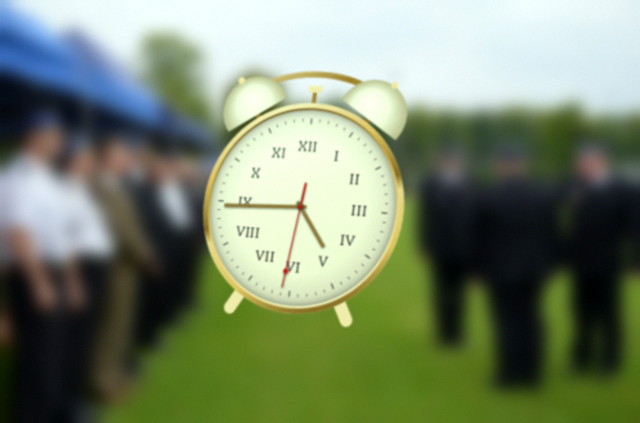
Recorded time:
{"hour": 4, "minute": 44, "second": 31}
